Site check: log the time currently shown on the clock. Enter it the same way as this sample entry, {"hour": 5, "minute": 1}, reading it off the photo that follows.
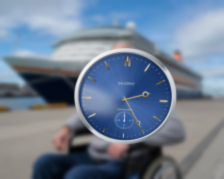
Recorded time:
{"hour": 2, "minute": 25}
